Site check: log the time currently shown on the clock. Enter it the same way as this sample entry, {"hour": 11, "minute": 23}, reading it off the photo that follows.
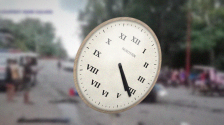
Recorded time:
{"hour": 4, "minute": 21}
